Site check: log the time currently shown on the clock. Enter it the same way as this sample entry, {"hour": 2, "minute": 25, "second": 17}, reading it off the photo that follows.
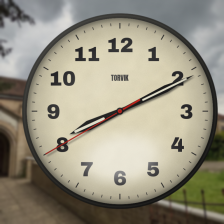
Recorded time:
{"hour": 8, "minute": 10, "second": 40}
